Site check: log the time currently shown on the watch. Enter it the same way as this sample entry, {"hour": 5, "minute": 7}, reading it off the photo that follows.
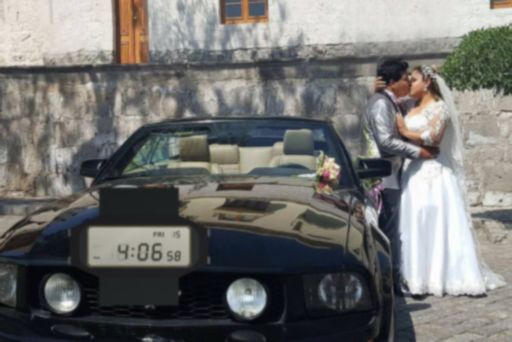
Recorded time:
{"hour": 4, "minute": 6}
